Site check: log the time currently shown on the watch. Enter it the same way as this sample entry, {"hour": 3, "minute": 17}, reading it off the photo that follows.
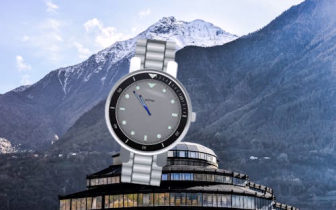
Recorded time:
{"hour": 10, "minute": 53}
